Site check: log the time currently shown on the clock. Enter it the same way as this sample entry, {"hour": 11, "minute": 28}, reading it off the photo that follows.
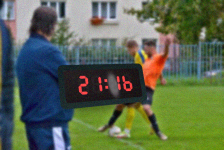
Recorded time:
{"hour": 21, "minute": 16}
